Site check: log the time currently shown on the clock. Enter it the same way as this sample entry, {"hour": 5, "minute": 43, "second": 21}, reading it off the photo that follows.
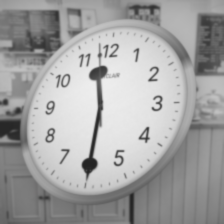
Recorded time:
{"hour": 11, "minute": 29, "second": 58}
